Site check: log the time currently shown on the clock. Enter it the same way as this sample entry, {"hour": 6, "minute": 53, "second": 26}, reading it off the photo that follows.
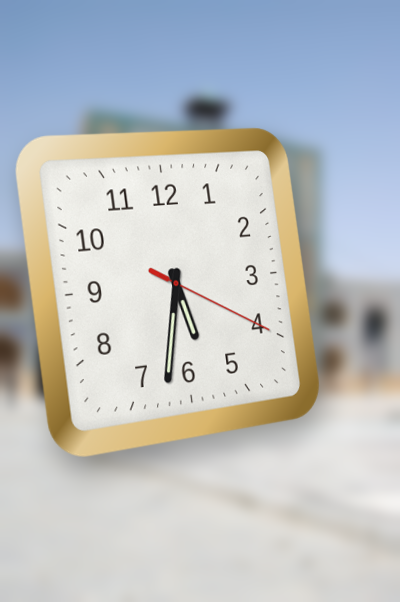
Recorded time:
{"hour": 5, "minute": 32, "second": 20}
